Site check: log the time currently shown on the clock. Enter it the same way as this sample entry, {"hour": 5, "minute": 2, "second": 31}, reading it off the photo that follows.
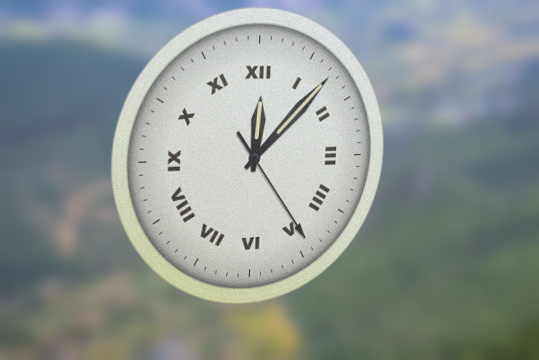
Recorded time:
{"hour": 12, "minute": 7, "second": 24}
